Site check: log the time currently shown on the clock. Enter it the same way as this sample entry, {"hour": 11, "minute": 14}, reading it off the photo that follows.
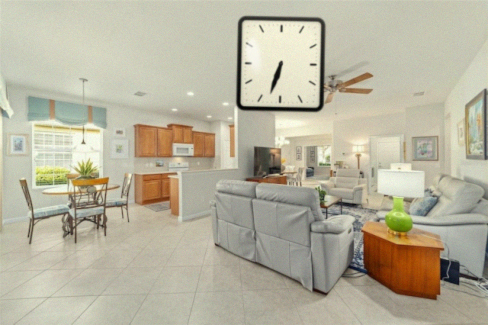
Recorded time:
{"hour": 6, "minute": 33}
